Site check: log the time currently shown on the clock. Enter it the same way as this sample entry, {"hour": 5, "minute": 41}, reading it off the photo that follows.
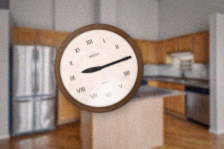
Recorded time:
{"hour": 9, "minute": 15}
